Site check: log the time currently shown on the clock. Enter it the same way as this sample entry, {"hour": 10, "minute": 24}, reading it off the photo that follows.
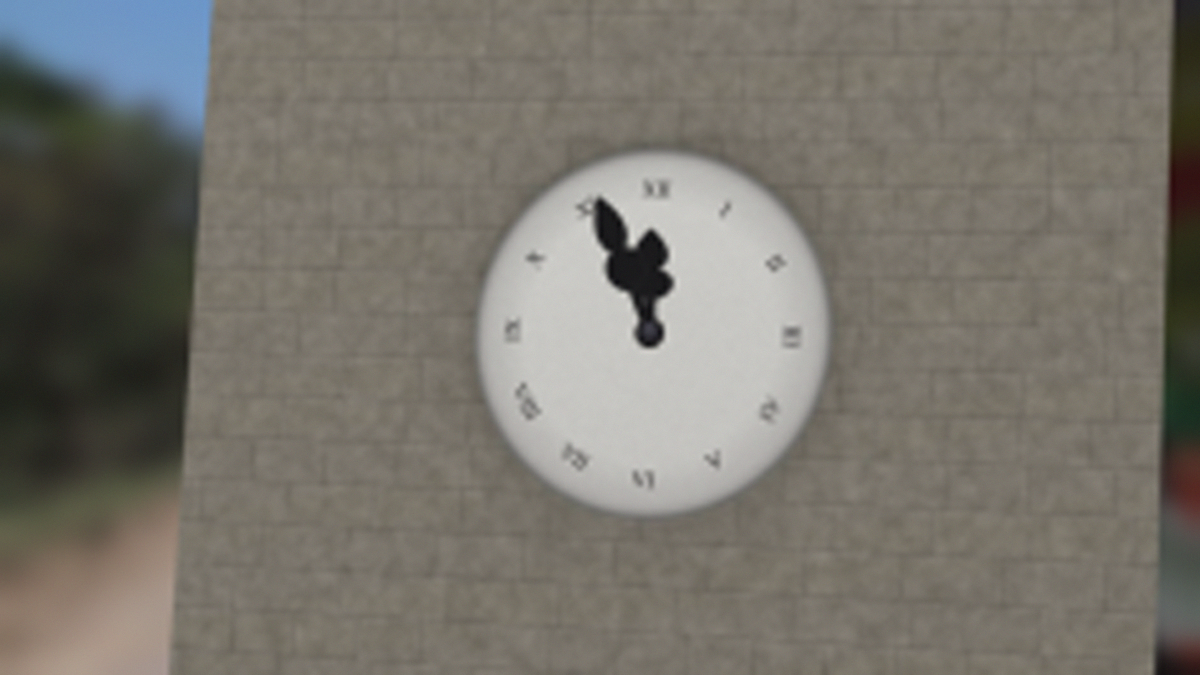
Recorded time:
{"hour": 11, "minute": 56}
